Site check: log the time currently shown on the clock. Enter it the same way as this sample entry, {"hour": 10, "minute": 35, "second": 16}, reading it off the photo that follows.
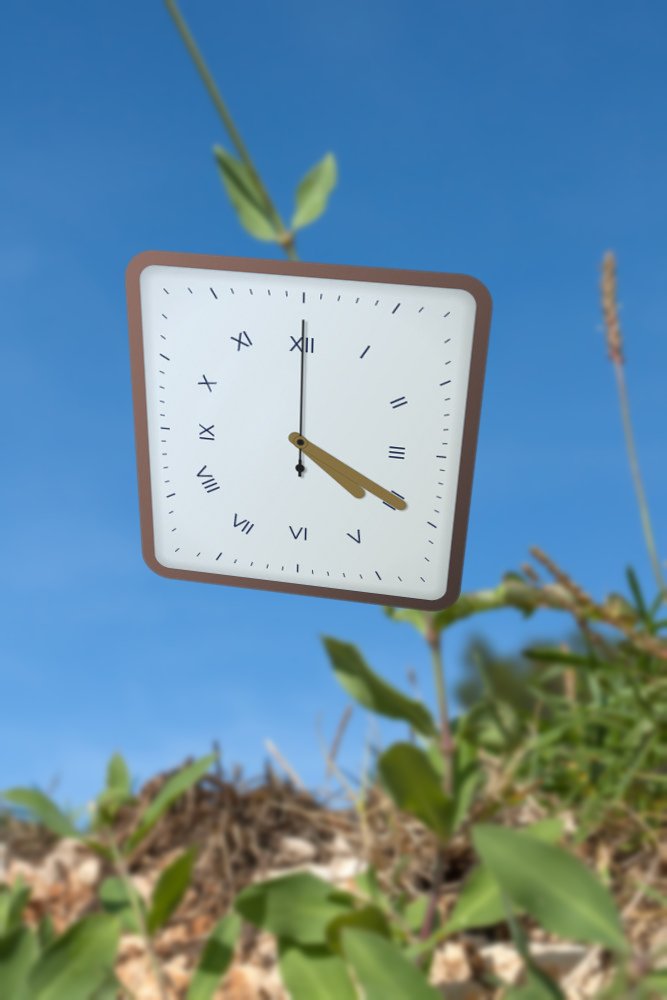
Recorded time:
{"hour": 4, "minute": 20, "second": 0}
